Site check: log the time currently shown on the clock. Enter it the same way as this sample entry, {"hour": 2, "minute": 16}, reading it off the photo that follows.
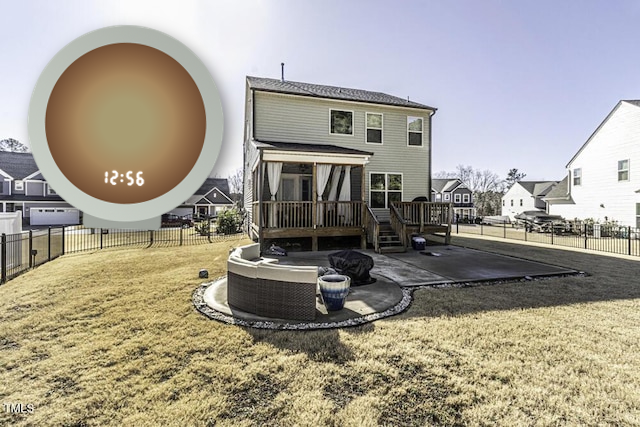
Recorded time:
{"hour": 12, "minute": 56}
